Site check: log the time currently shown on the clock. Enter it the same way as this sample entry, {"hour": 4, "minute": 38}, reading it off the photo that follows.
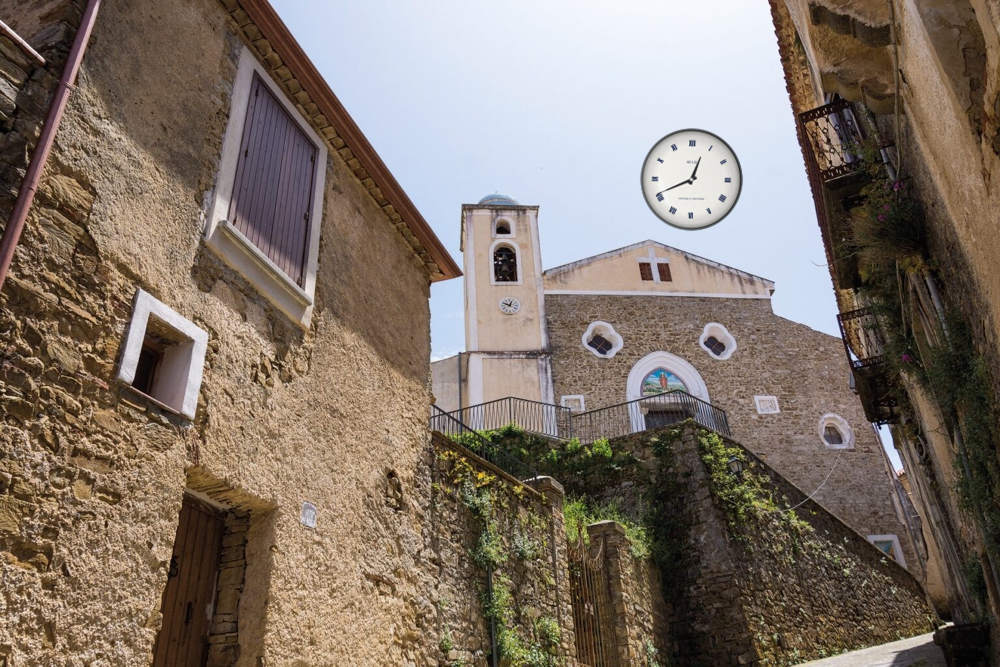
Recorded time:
{"hour": 12, "minute": 41}
